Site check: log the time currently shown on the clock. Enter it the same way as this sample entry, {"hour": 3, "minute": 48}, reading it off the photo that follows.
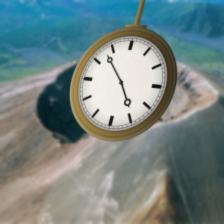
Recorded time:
{"hour": 4, "minute": 53}
